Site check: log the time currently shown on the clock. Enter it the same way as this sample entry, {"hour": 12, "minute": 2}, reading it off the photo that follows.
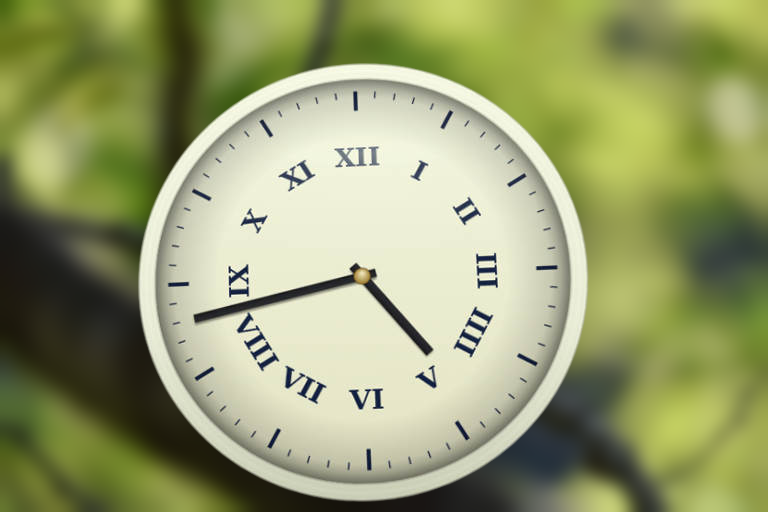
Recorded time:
{"hour": 4, "minute": 43}
